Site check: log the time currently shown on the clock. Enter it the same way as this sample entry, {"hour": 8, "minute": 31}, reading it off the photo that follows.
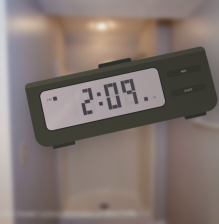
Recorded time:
{"hour": 2, "minute": 9}
